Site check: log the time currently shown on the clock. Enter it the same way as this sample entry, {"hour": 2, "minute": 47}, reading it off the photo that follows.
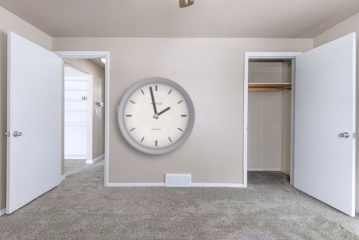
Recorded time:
{"hour": 1, "minute": 58}
